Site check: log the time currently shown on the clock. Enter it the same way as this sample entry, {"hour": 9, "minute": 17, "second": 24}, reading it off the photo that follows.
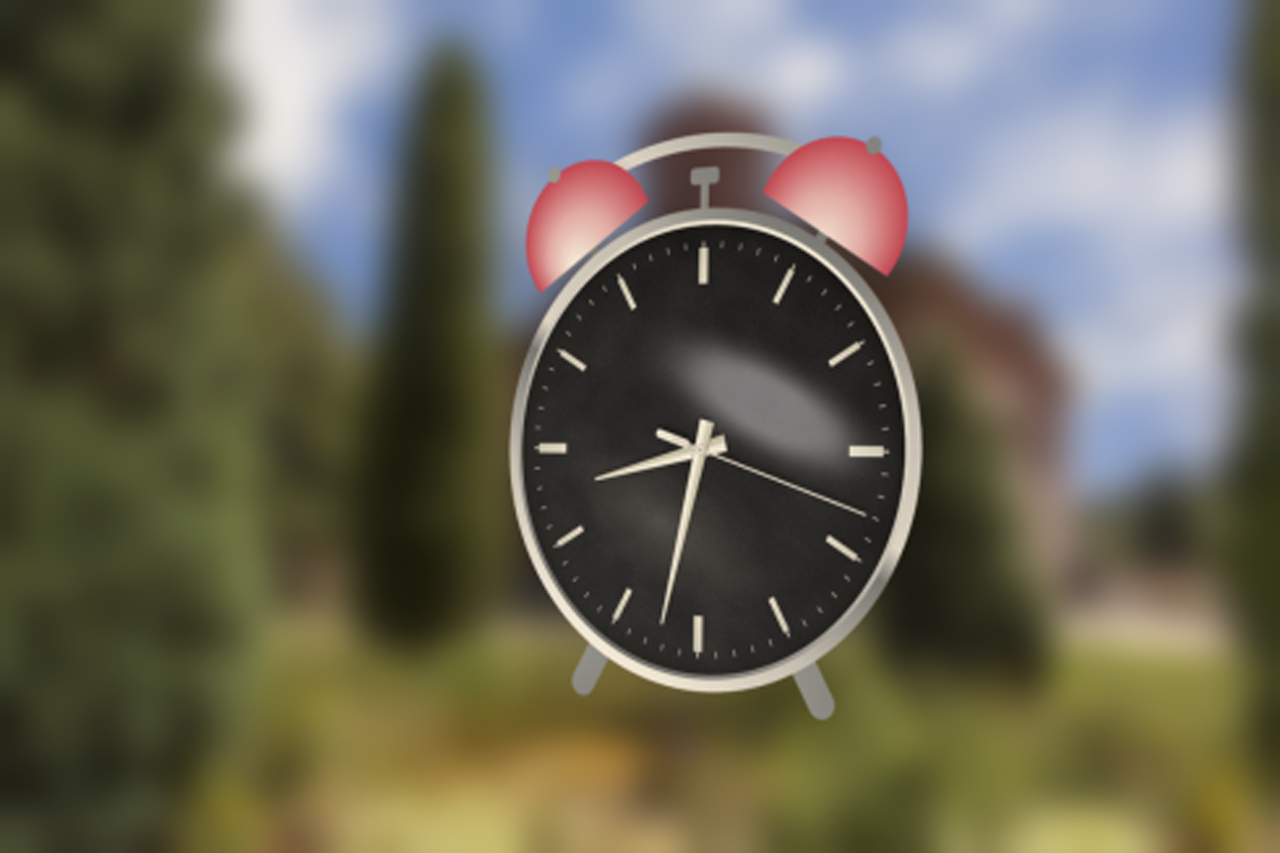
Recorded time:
{"hour": 8, "minute": 32, "second": 18}
